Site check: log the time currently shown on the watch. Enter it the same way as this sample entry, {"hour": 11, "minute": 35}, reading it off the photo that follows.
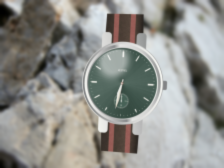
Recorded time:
{"hour": 6, "minute": 32}
